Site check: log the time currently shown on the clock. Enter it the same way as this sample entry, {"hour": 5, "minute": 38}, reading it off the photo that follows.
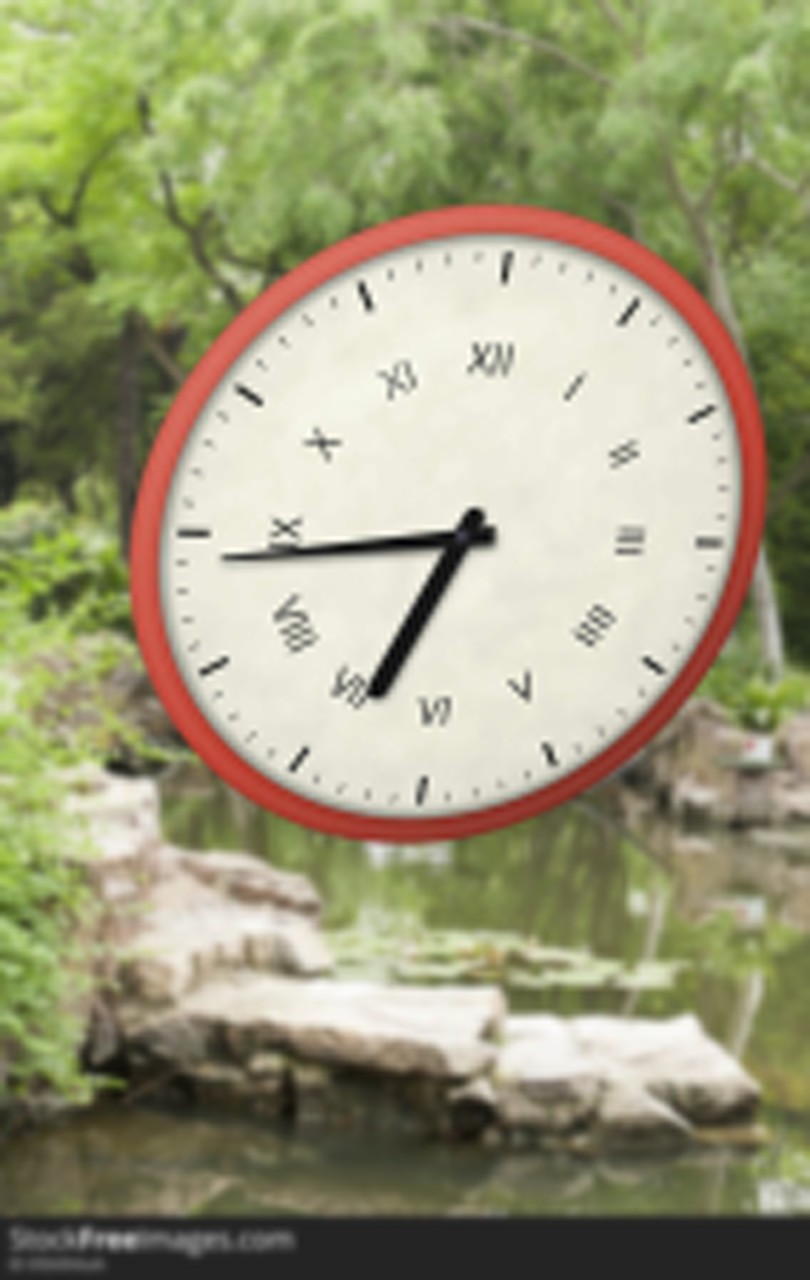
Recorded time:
{"hour": 6, "minute": 44}
